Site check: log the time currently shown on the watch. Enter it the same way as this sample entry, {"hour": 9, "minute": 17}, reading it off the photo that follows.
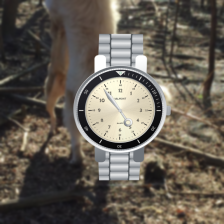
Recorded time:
{"hour": 4, "minute": 54}
